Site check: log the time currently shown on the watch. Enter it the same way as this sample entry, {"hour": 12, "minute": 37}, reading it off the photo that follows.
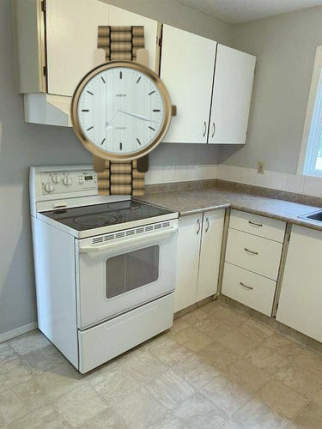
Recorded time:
{"hour": 7, "minute": 18}
